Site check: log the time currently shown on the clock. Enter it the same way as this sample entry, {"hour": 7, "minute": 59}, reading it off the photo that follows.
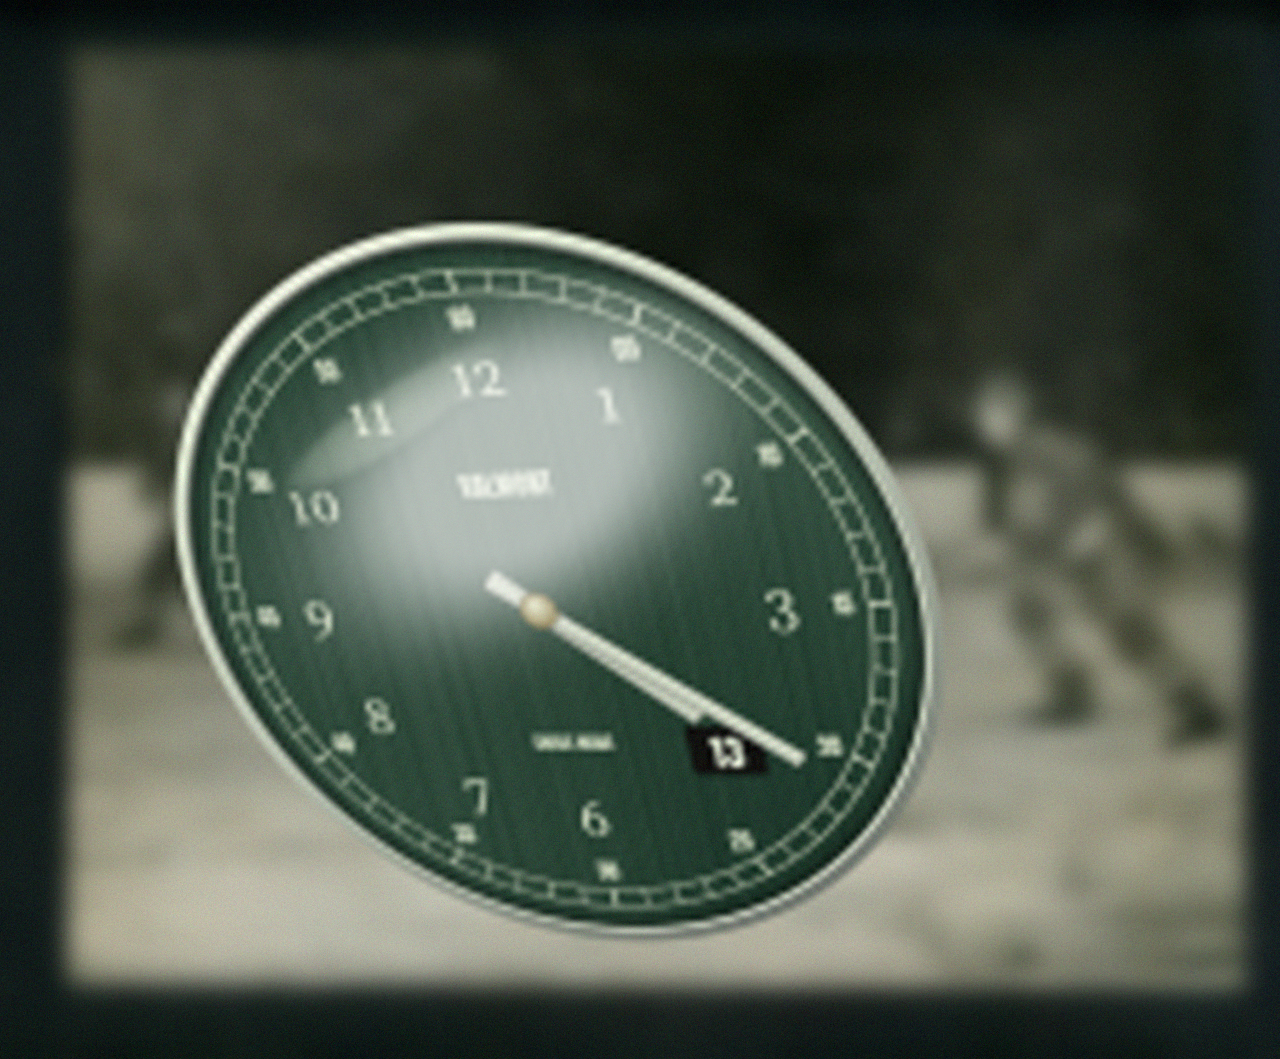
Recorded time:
{"hour": 4, "minute": 21}
